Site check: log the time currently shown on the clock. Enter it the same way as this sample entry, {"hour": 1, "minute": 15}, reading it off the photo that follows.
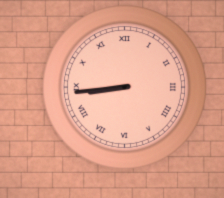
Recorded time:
{"hour": 8, "minute": 44}
